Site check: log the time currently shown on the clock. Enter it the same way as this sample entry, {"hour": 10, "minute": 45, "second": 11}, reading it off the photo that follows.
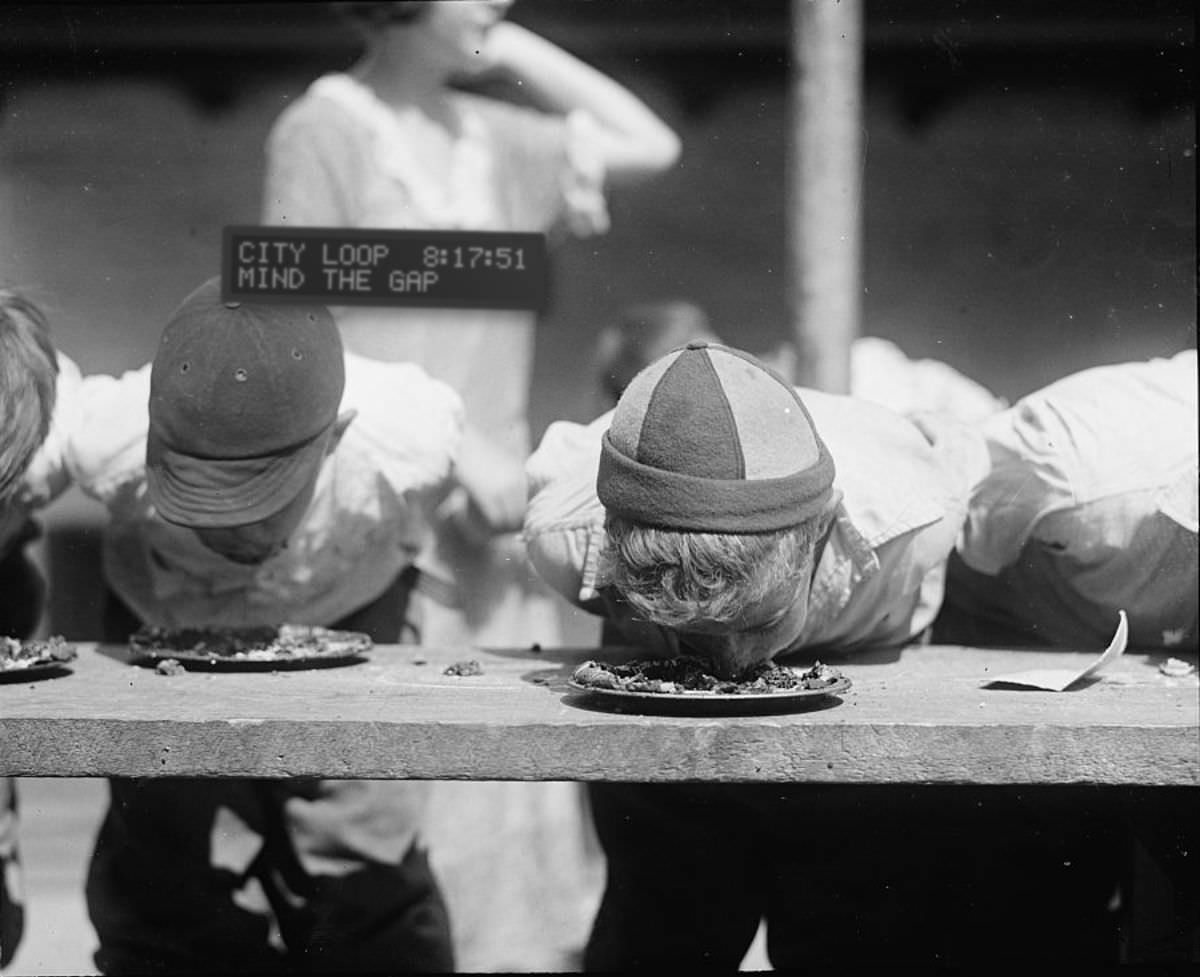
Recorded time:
{"hour": 8, "minute": 17, "second": 51}
